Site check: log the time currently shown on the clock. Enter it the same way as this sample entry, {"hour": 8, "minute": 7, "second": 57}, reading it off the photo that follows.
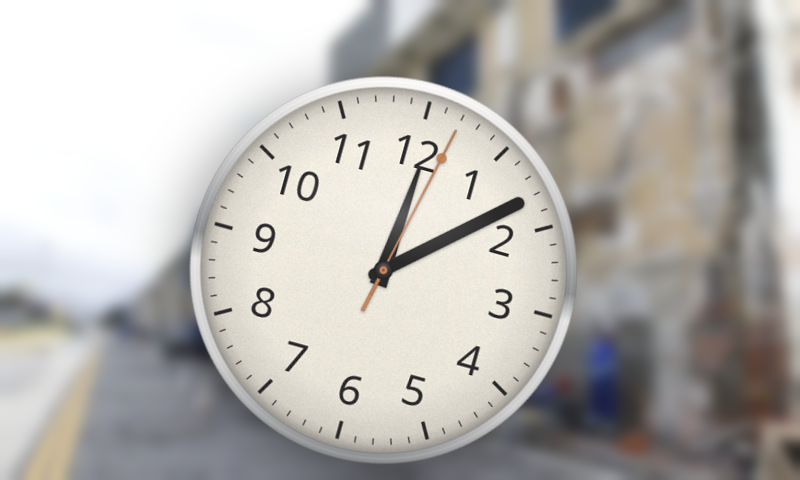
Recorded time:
{"hour": 12, "minute": 8, "second": 2}
